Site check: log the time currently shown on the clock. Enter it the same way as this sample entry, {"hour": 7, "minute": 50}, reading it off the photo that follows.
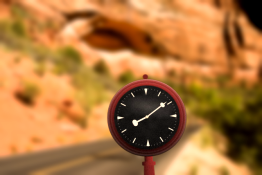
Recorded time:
{"hour": 8, "minute": 9}
